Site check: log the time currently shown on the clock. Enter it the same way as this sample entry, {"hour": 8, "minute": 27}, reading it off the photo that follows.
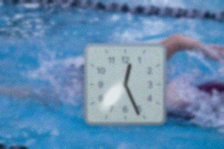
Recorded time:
{"hour": 12, "minute": 26}
